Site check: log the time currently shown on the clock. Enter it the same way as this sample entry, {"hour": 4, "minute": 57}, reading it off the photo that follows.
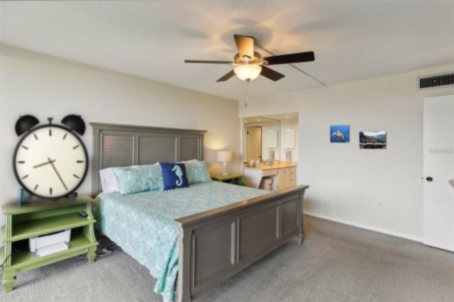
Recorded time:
{"hour": 8, "minute": 25}
